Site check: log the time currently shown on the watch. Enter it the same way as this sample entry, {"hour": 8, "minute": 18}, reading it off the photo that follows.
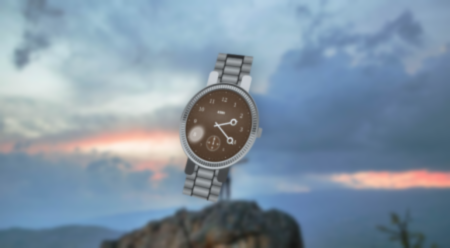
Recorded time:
{"hour": 2, "minute": 21}
